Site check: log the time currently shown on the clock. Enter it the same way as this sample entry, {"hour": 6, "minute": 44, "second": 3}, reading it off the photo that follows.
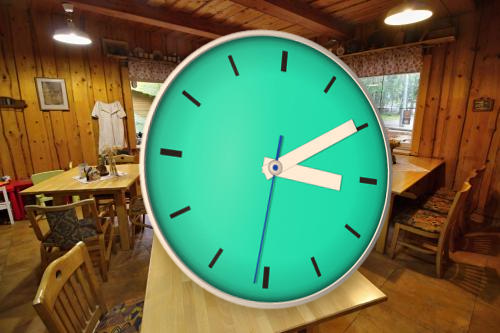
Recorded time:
{"hour": 3, "minute": 9, "second": 31}
